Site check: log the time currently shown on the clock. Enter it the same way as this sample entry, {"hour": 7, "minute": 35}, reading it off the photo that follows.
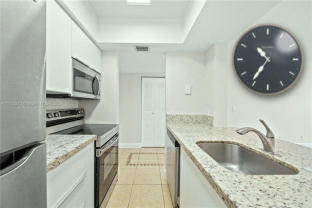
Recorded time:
{"hour": 10, "minute": 36}
